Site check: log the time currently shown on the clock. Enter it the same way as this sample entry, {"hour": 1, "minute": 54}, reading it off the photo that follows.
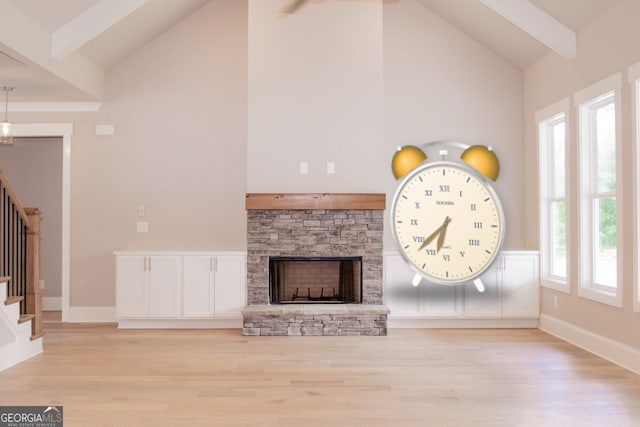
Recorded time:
{"hour": 6, "minute": 38}
